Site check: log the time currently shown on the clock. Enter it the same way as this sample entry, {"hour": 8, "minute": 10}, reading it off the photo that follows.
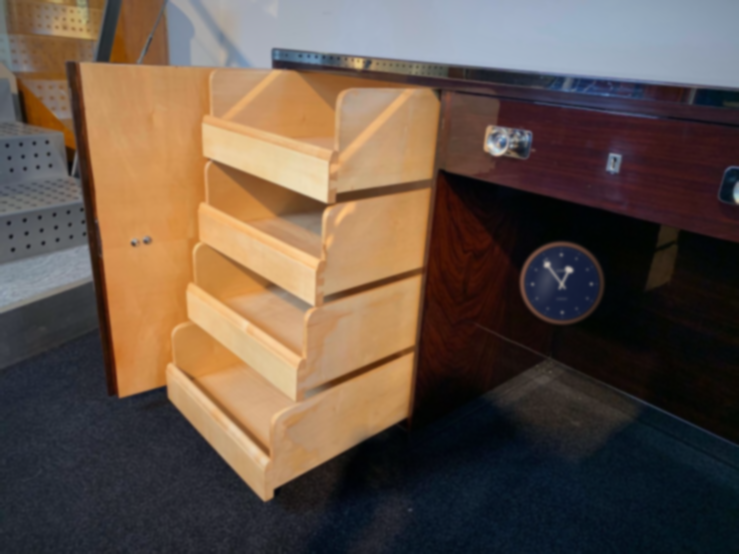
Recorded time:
{"hour": 12, "minute": 54}
